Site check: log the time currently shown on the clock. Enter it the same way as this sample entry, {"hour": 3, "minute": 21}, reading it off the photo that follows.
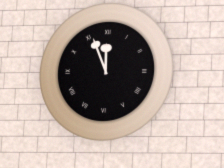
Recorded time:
{"hour": 11, "minute": 56}
